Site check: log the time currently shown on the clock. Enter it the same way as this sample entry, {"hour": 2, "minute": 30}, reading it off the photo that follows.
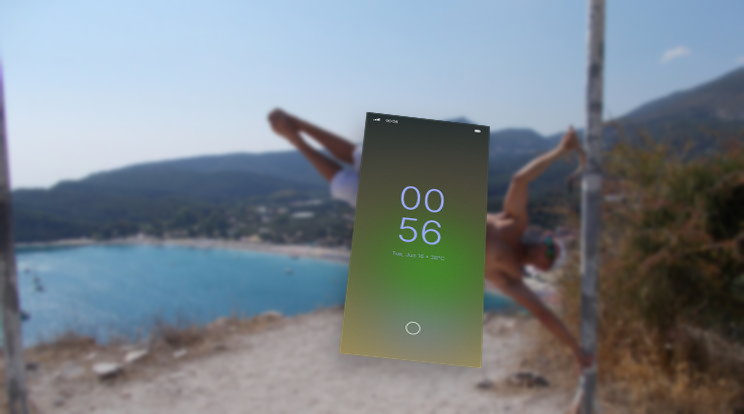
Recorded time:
{"hour": 0, "minute": 56}
